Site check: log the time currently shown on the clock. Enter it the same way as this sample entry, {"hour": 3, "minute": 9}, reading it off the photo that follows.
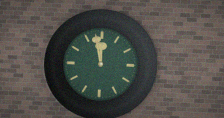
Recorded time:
{"hour": 11, "minute": 58}
